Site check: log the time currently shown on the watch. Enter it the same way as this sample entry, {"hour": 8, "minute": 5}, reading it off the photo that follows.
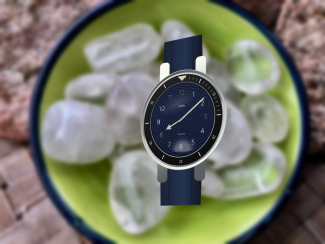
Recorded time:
{"hour": 8, "minute": 9}
